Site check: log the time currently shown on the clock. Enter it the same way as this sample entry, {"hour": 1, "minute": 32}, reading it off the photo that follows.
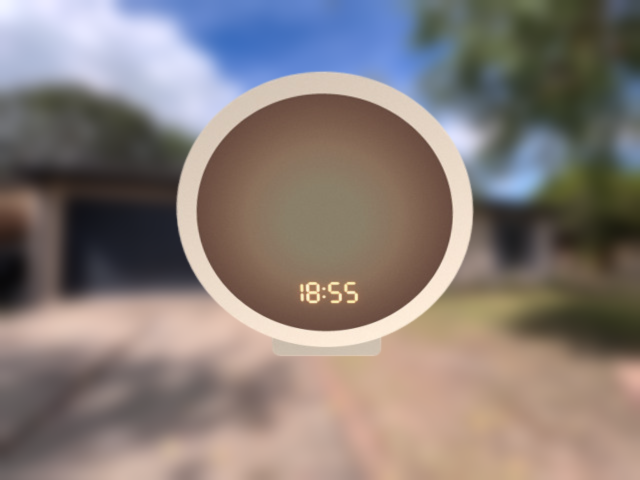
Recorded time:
{"hour": 18, "minute": 55}
